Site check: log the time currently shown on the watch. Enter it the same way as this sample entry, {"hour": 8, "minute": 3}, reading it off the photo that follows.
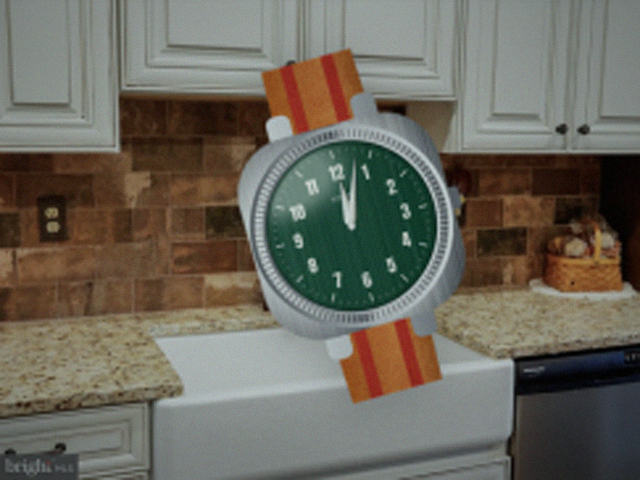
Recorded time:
{"hour": 12, "minute": 3}
